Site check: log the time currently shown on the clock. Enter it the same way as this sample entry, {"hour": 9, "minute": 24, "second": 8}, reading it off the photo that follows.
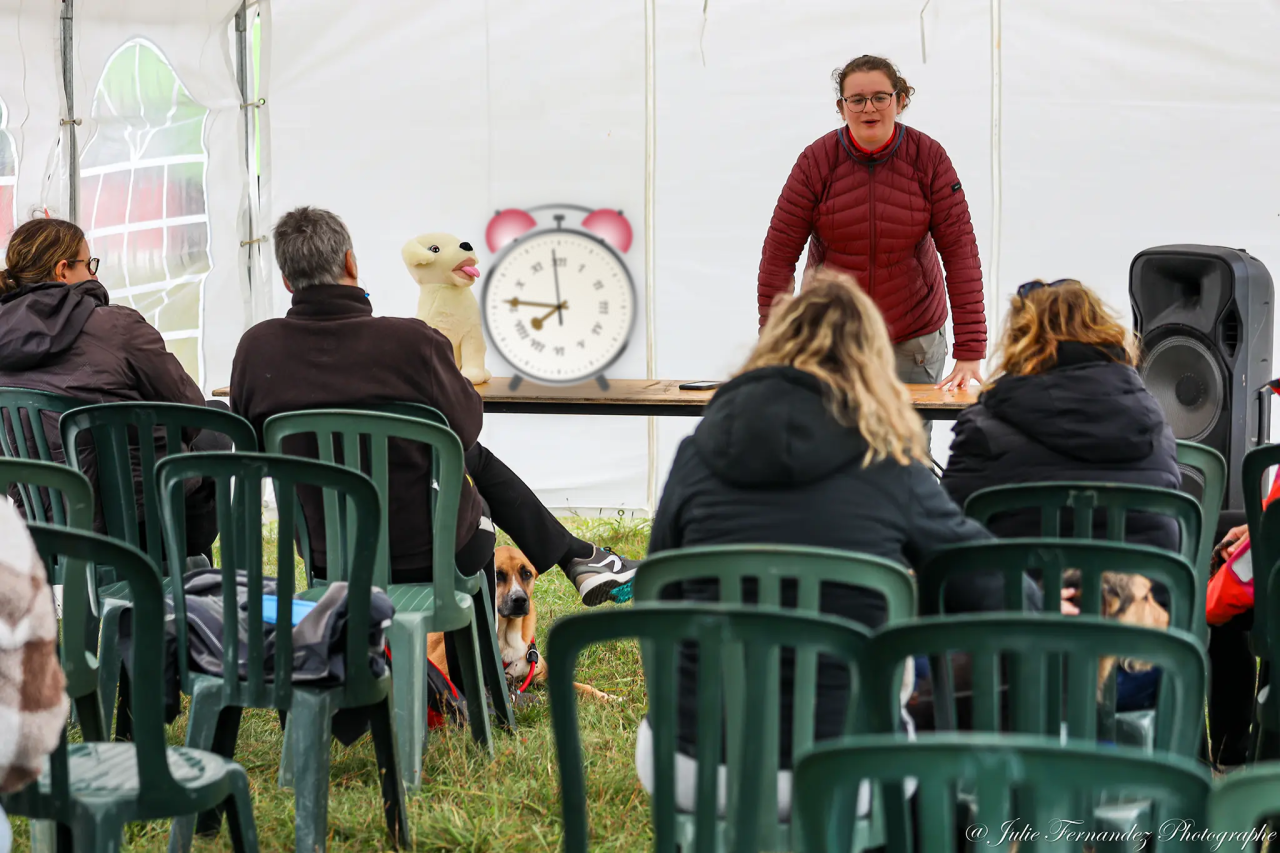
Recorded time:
{"hour": 7, "minute": 45, "second": 59}
